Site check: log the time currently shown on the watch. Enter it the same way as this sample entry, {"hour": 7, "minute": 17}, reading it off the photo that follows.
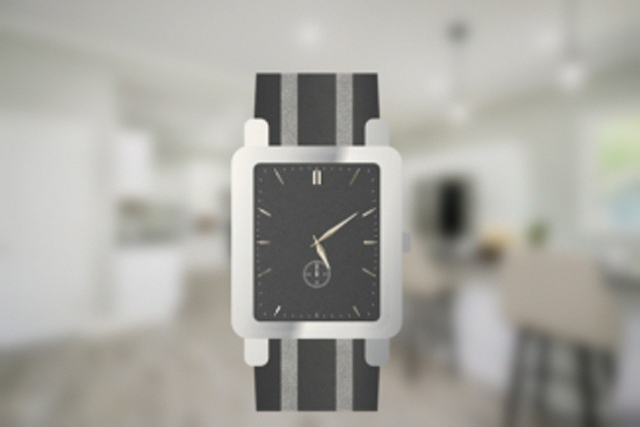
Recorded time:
{"hour": 5, "minute": 9}
